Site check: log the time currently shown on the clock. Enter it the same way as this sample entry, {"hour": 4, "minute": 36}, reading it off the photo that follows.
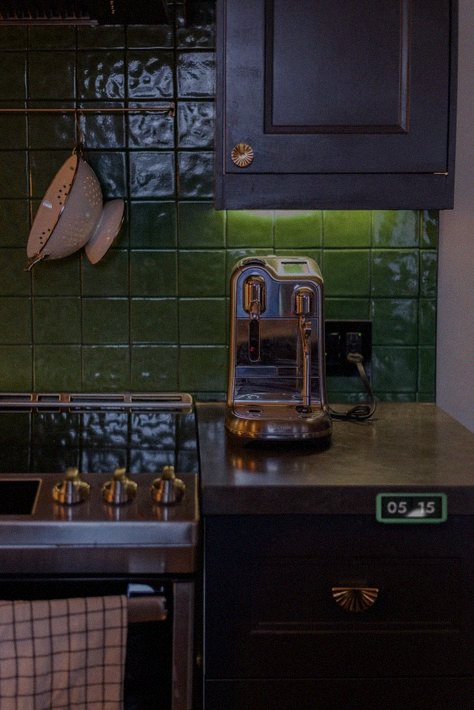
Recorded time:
{"hour": 5, "minute": 15}
